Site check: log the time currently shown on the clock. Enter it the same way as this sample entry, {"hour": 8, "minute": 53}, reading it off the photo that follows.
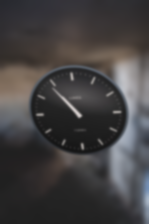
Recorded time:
{"hour": 10, "minute": 54}
